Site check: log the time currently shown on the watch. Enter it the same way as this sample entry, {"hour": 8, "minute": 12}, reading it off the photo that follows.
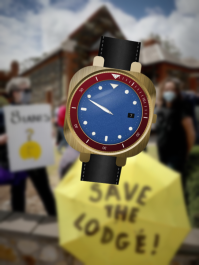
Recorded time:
{"hour": 9, "minute": 49}
